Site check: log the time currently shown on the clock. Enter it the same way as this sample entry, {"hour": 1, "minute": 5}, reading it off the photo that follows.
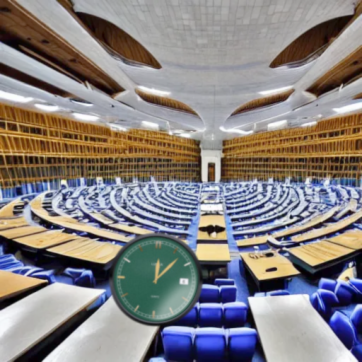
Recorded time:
{"hour": 12, "minute": 7}
